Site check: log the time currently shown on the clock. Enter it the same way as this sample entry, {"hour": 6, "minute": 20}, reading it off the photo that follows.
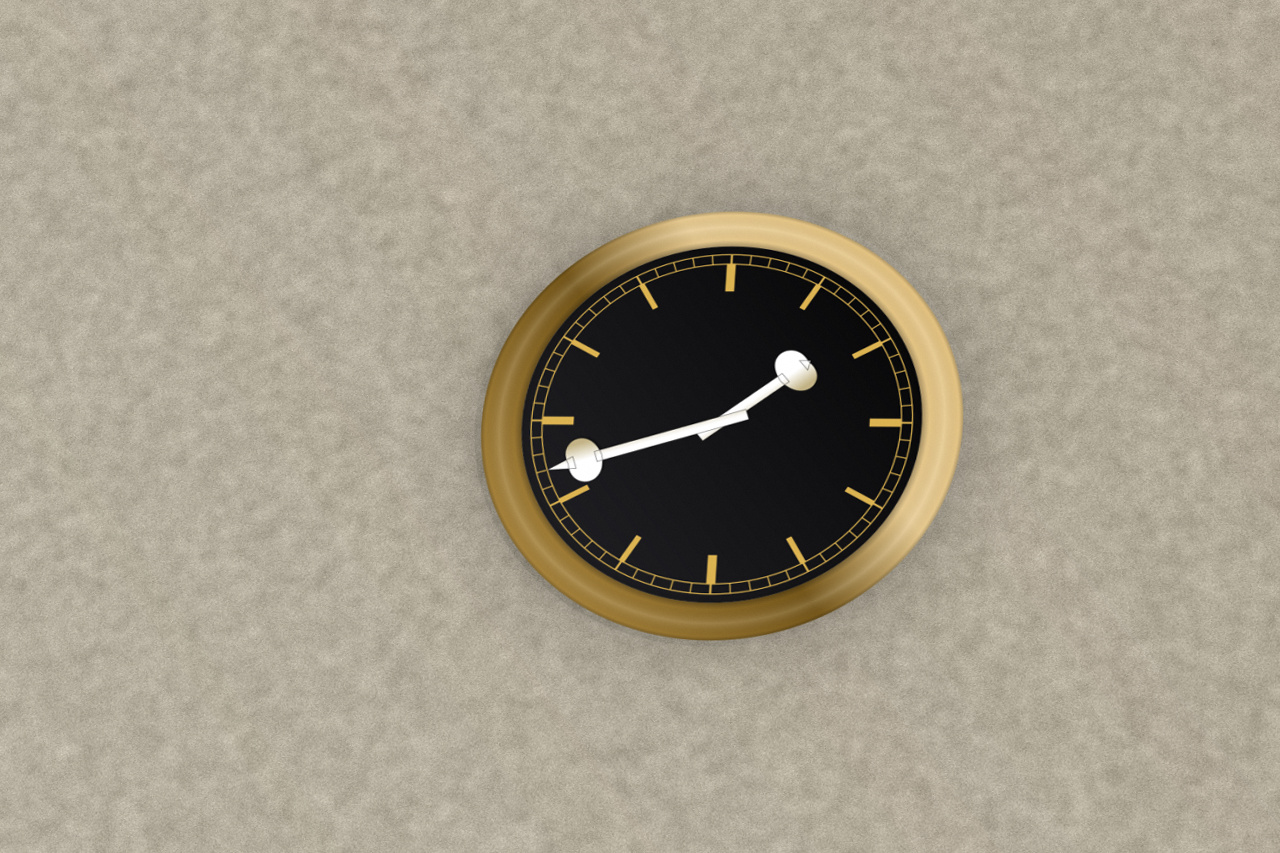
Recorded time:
{"hour": 1, "minute": 42}
